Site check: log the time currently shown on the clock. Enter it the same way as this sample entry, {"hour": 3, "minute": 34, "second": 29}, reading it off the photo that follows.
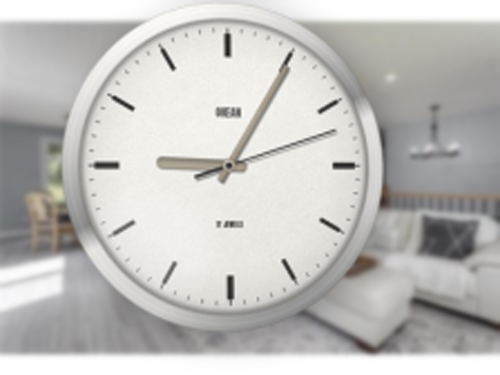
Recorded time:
{"hour": 9, "minute": 5, "second": 12}
